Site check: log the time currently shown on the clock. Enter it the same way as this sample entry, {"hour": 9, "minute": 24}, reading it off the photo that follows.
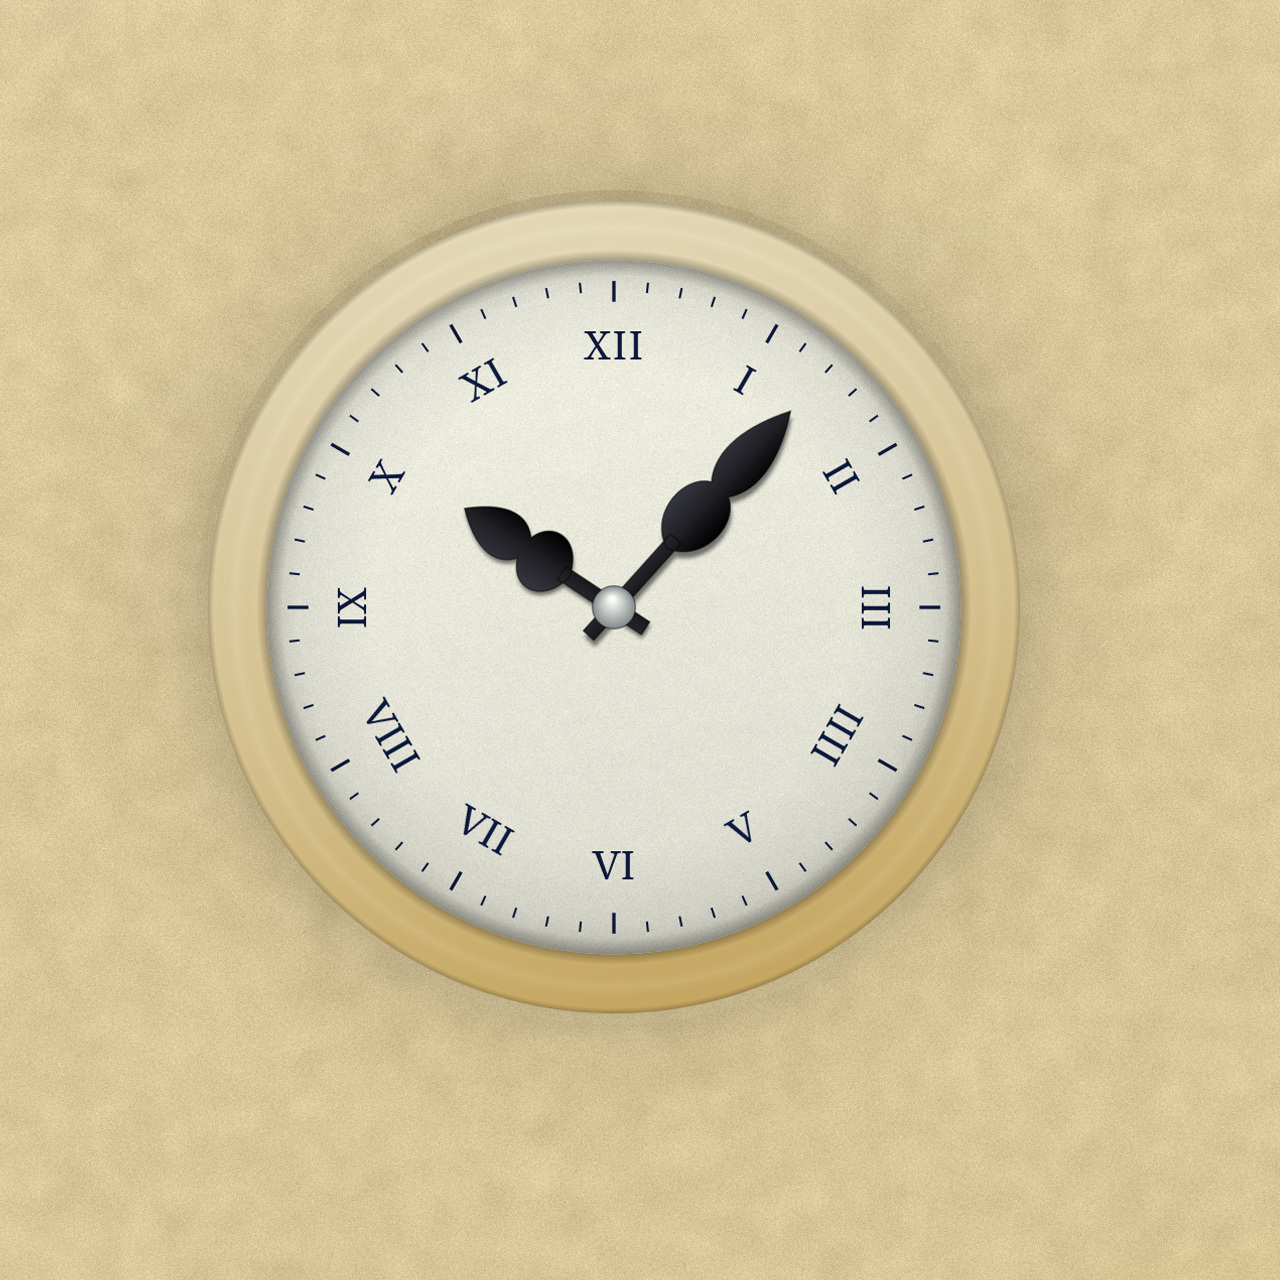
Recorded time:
{"hour": 10, "minute": 7}
